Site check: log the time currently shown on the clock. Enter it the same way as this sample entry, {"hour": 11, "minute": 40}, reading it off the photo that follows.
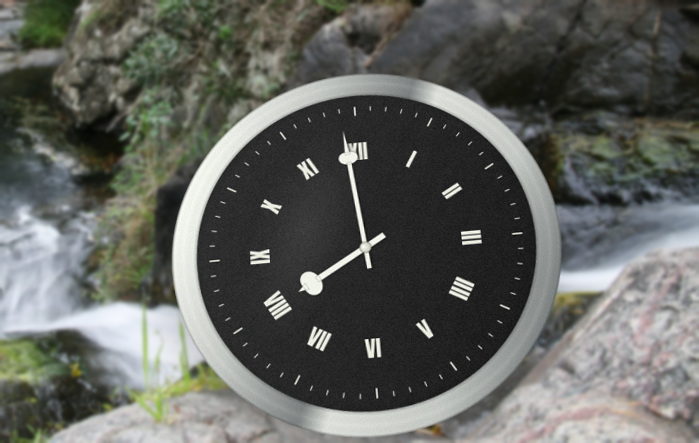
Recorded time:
{"hour": 7, "minute": 59}
